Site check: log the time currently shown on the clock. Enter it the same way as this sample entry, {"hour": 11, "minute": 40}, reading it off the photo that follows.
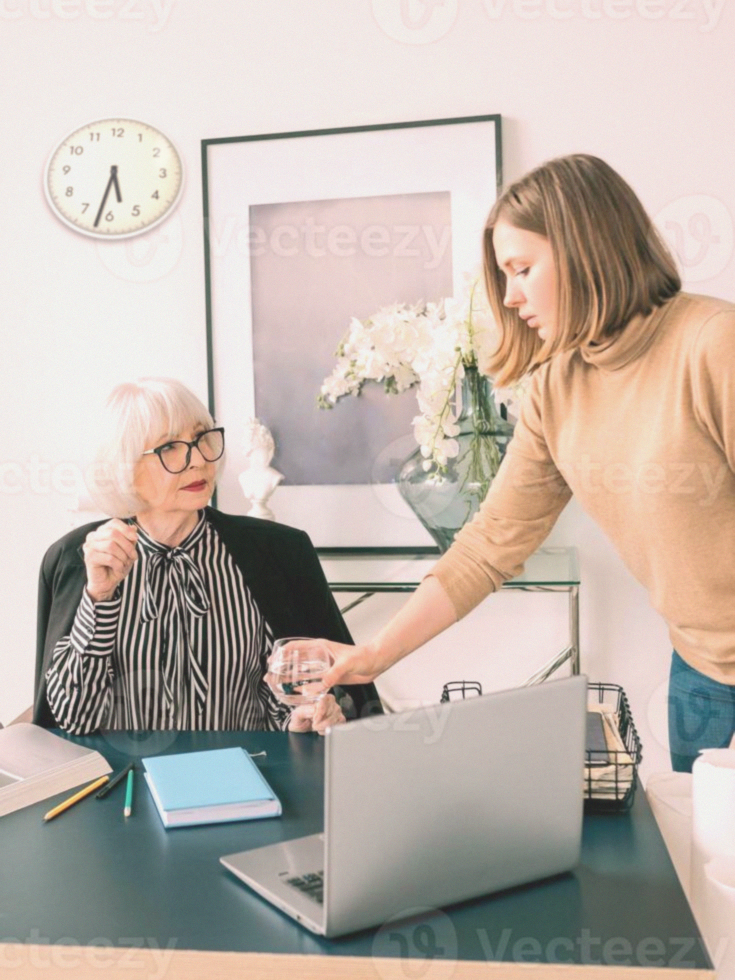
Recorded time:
{"hour": 5, "minute": 32}
